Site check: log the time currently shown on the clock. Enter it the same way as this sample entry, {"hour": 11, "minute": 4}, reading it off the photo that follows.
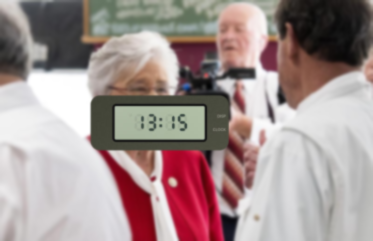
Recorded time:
{"hour": 13, "minute": 15}
